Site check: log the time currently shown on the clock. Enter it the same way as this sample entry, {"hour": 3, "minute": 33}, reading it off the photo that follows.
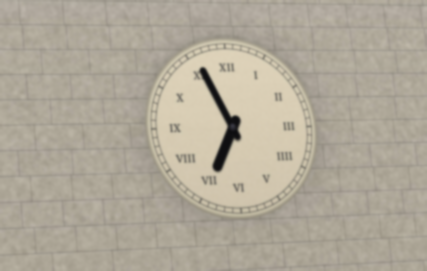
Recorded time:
{"hour": 6, "minute": 56}
